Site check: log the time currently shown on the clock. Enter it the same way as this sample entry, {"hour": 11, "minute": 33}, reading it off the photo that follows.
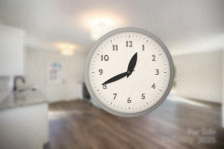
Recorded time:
{"hour": 12, "minute": 41}
